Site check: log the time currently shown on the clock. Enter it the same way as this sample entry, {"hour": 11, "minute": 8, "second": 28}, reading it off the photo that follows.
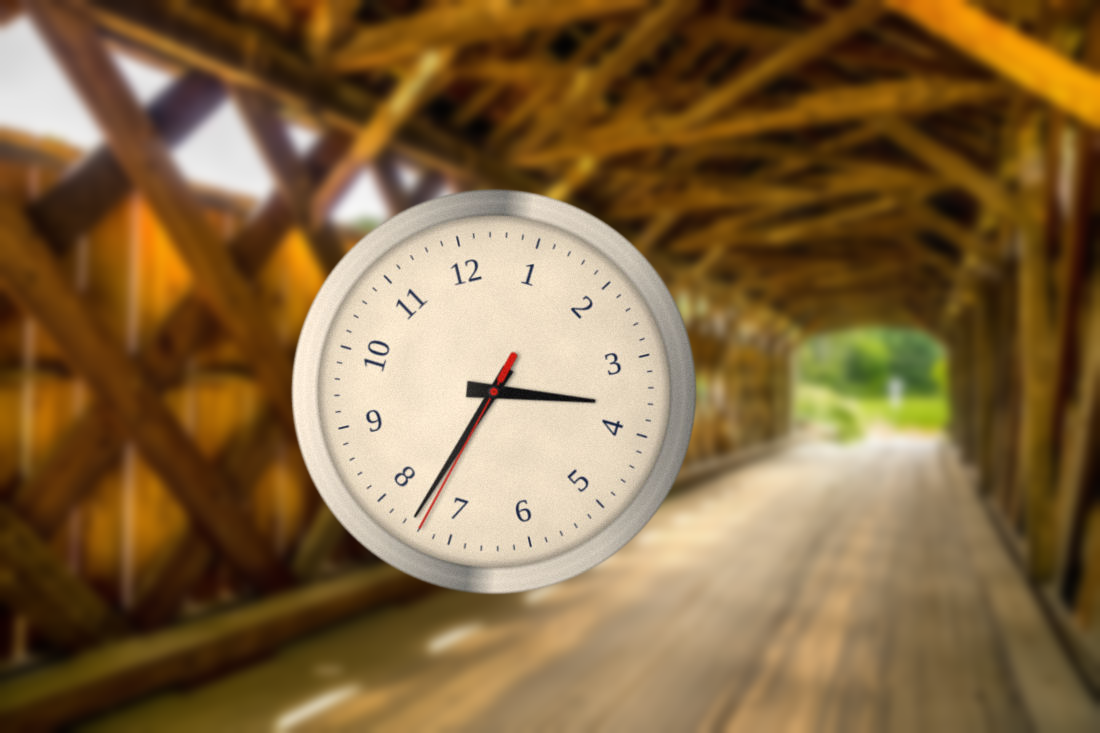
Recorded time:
{"hour": 3, "minute": 37, "second": 37}
